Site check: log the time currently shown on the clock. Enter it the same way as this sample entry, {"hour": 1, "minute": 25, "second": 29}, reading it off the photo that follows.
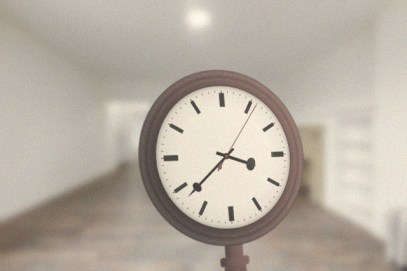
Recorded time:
{"hour": 3, "minute": 38, "second": 6}
